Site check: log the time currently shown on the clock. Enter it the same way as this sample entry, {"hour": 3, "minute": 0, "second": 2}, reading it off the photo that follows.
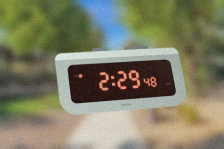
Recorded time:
{"hour": 2, "minute": 29, "second": 48}
